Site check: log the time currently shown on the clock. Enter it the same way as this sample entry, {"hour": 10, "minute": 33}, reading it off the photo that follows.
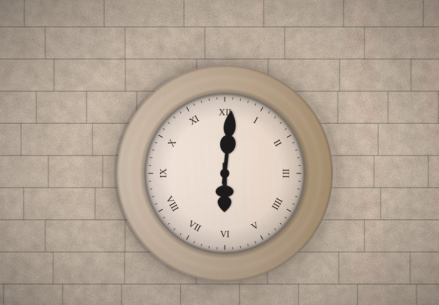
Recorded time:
{"hour": 6, "minute": 1}
